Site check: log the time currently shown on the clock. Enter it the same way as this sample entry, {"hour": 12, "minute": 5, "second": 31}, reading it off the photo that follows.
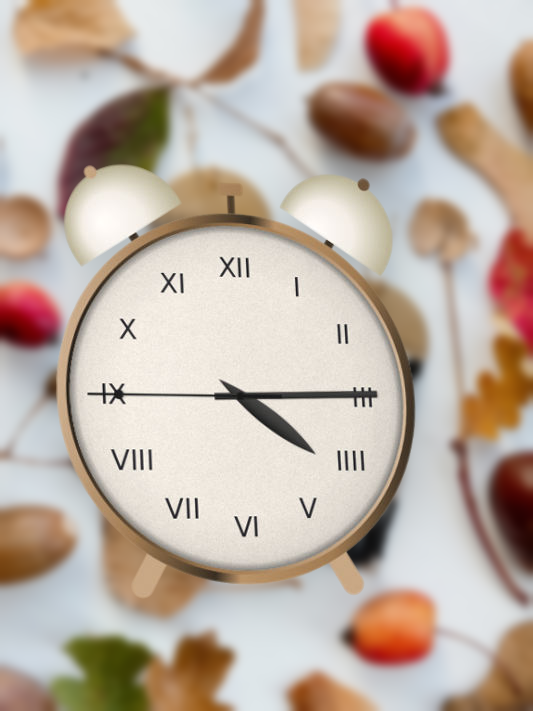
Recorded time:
{"hour": 4, "minute": 14, "second": 45}
